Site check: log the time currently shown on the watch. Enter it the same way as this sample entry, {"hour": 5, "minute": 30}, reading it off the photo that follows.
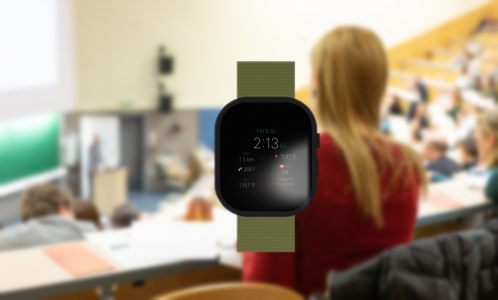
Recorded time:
{"hour": 2, "minute": 13}
